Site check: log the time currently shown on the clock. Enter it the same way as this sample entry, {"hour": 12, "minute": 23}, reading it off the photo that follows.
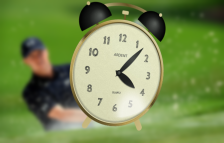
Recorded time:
{"hour": 4, "minute": 7}
